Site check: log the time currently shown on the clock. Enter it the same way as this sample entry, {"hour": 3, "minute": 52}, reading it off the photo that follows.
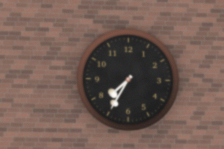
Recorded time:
{"hour": 7, "minute": 35}
